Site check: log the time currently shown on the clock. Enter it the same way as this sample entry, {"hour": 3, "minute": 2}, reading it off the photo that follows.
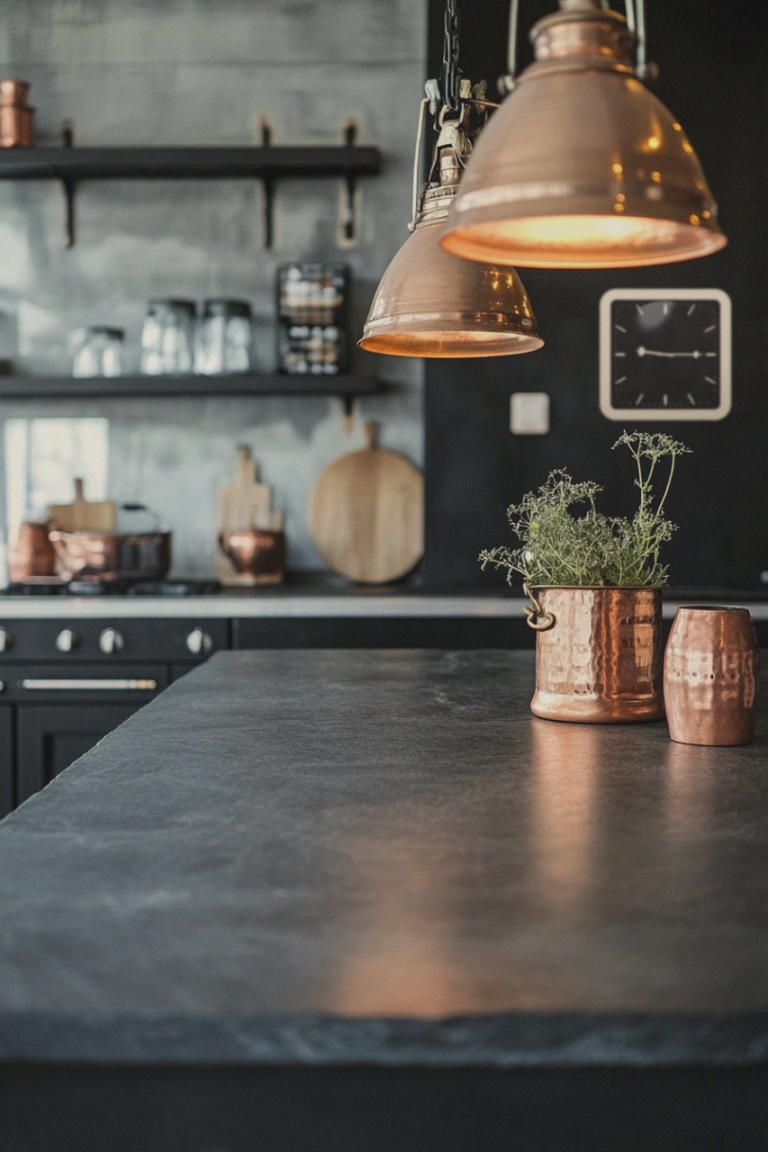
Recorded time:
{"hour": 9, "minute": 15}
